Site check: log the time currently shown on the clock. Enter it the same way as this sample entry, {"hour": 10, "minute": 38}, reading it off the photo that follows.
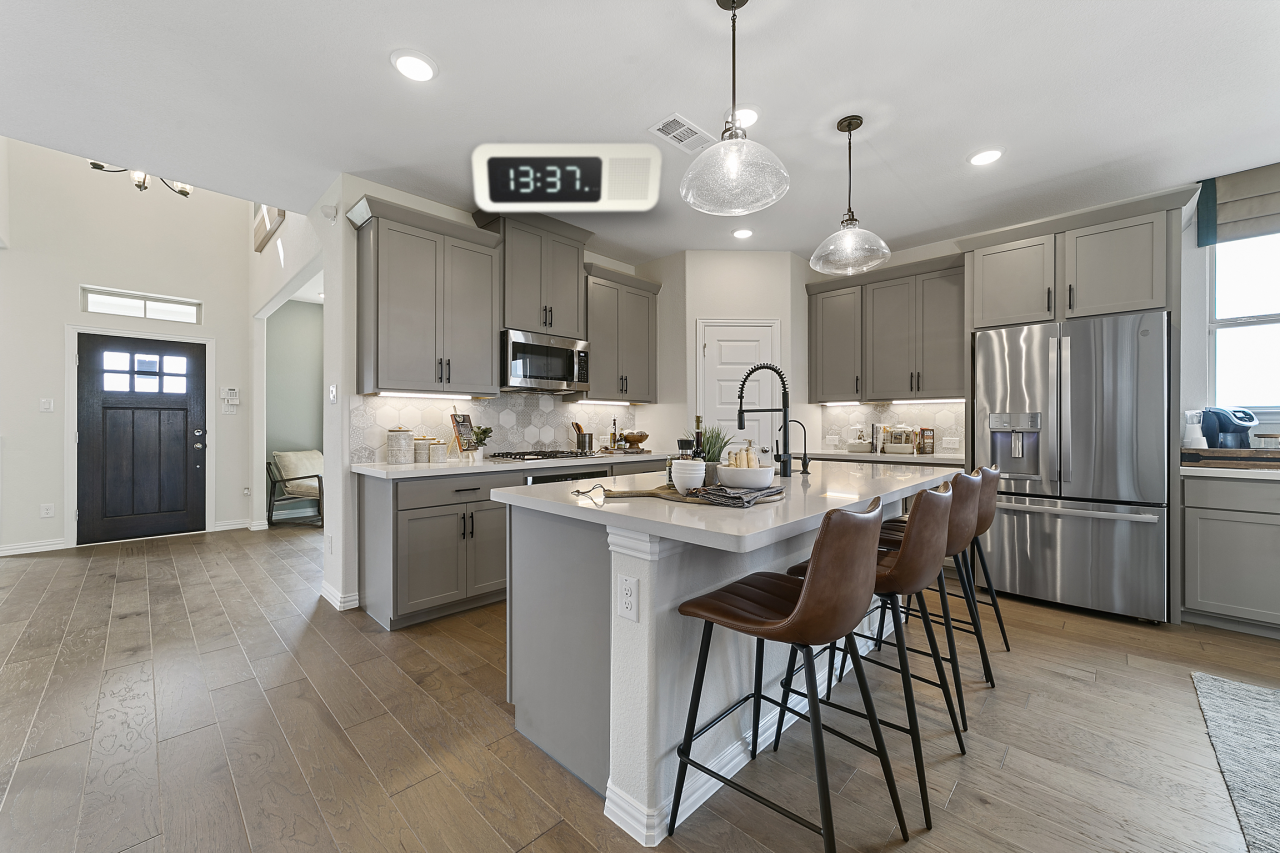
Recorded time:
{"hour": 13, "minute": 37}
